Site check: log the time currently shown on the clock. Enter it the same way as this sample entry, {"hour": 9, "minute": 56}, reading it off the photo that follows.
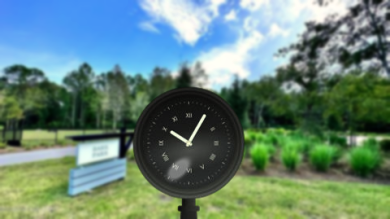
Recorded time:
{"hour": 10, "minute": 5}
